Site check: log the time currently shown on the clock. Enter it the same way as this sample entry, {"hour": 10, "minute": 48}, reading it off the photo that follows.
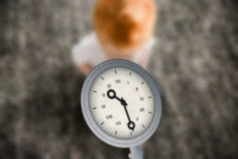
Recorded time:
{"hour": 10, "minute": 29}
